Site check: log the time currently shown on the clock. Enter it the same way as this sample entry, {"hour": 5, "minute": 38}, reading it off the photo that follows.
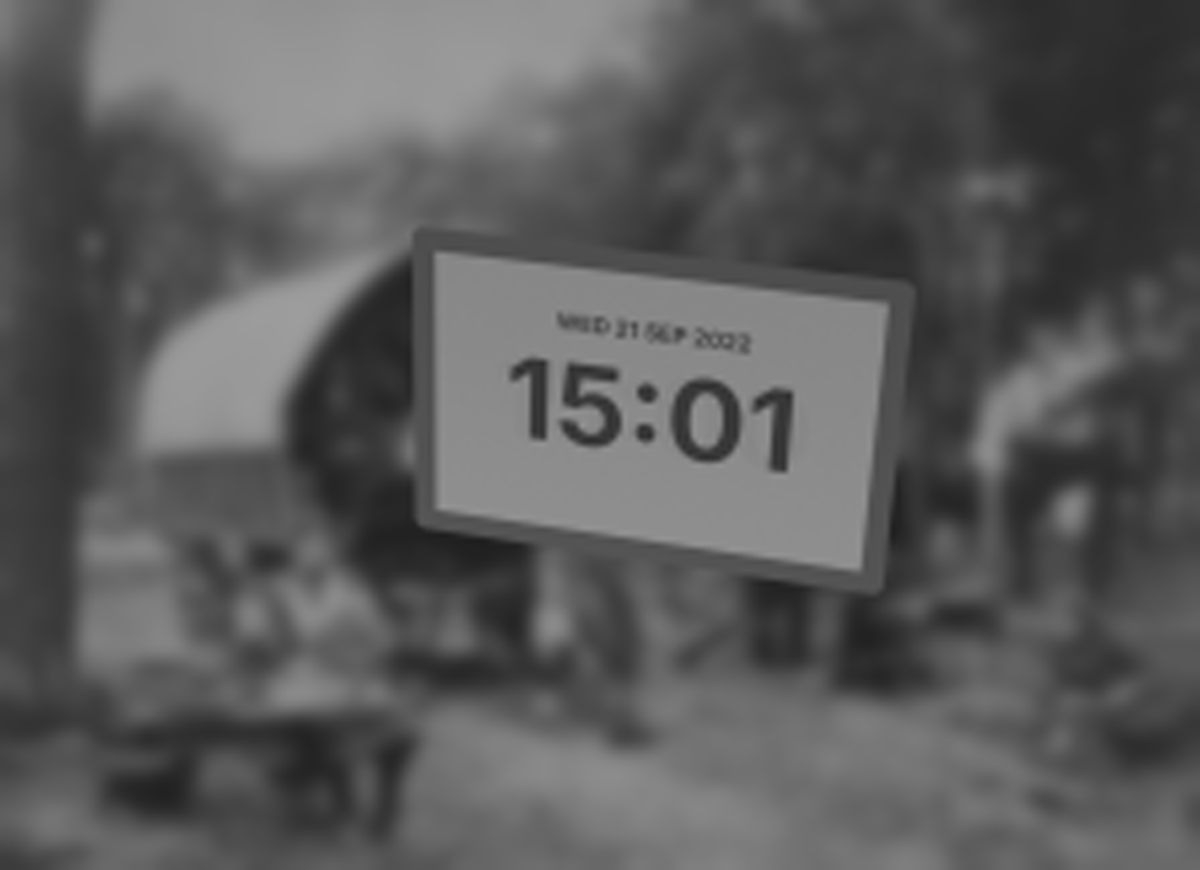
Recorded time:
{"hour": 15, "minute": 1}
